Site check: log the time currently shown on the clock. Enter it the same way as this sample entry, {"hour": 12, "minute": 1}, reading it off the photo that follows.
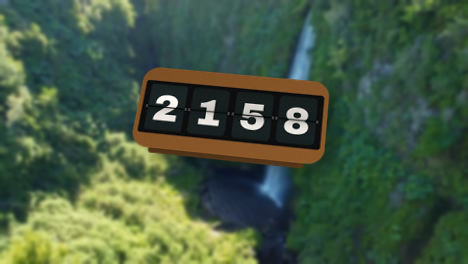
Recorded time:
{"hour": 21, "minute": 58}
